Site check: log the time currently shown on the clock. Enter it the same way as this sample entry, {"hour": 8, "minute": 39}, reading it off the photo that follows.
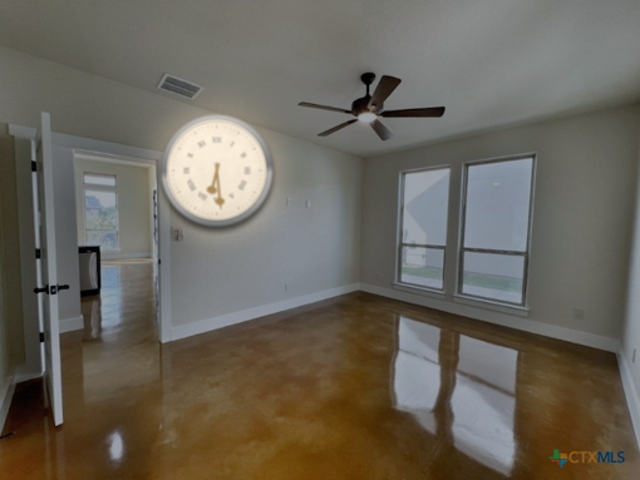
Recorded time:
{"hour": 6, "minute": 29}
